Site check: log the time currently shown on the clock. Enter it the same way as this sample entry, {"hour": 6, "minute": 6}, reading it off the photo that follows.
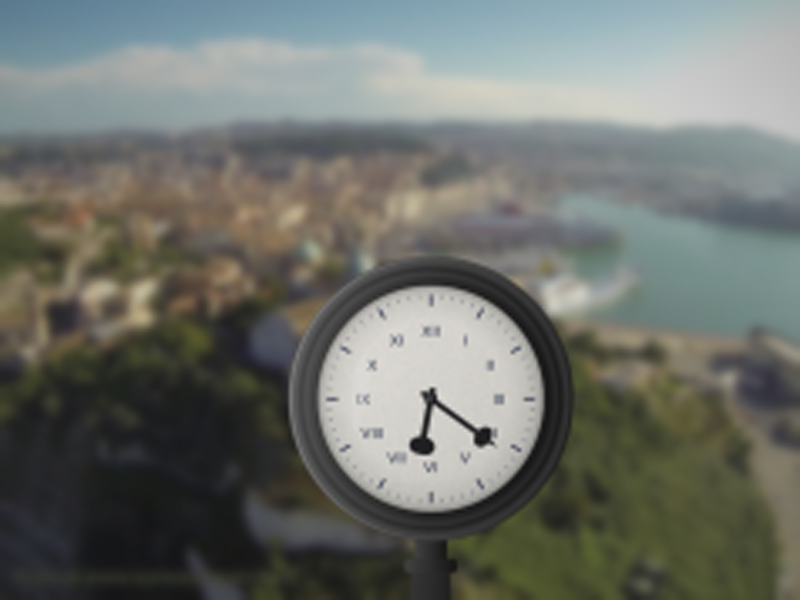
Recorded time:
{"hour": 6, "minute": 21}
